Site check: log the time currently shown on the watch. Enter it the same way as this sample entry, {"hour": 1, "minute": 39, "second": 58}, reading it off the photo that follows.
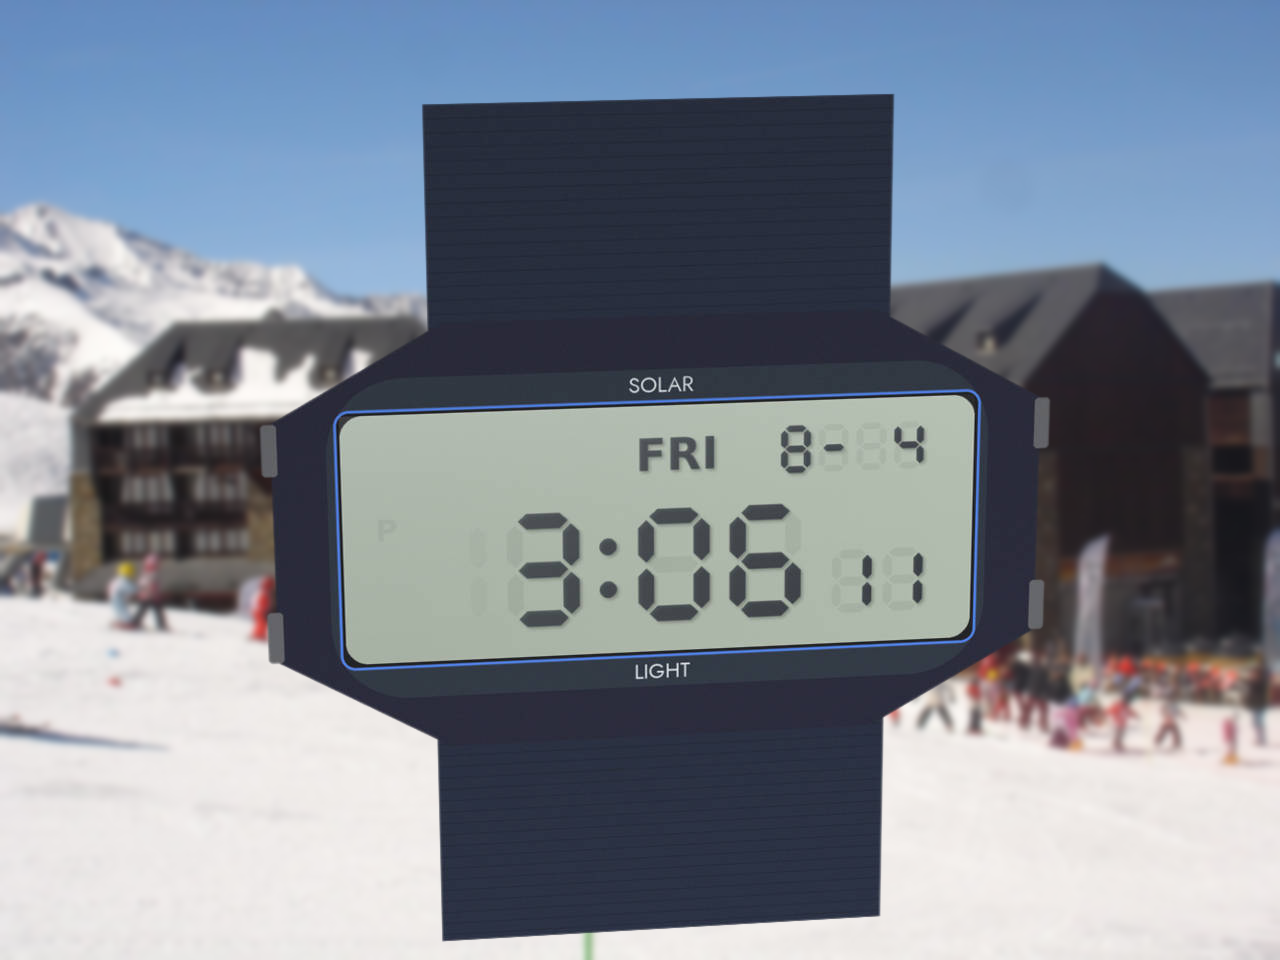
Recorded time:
{"hour": 3, "minute": 6, "second": 11}
